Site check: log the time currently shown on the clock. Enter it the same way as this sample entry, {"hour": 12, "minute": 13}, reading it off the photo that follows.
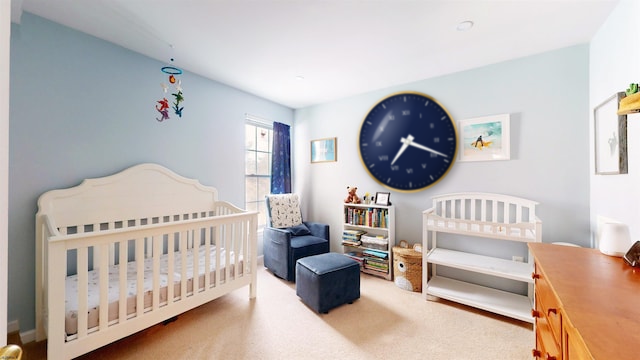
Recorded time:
{"hour": 7, "minute": 19}
